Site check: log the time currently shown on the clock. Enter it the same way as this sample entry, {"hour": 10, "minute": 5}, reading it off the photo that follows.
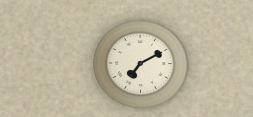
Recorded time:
{"hour": 7, "minute": 10}
